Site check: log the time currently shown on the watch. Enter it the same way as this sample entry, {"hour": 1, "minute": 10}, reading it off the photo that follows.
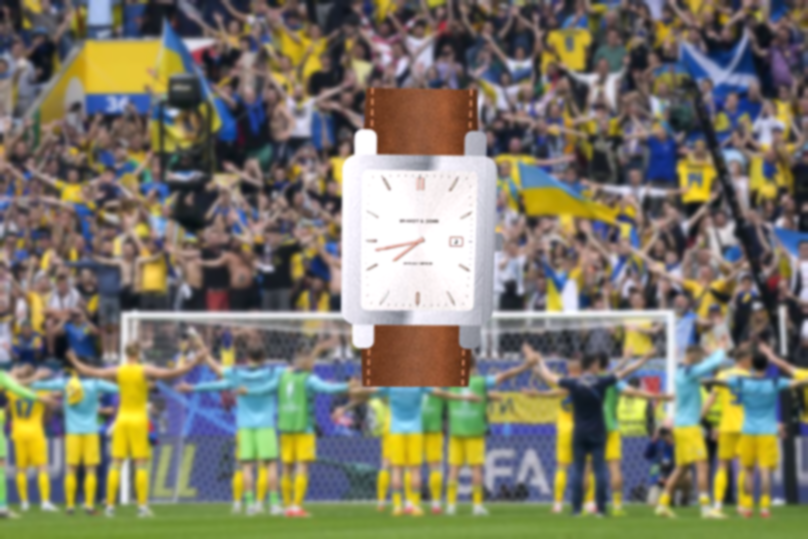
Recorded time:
{"hour": 7, "minute": 43}
